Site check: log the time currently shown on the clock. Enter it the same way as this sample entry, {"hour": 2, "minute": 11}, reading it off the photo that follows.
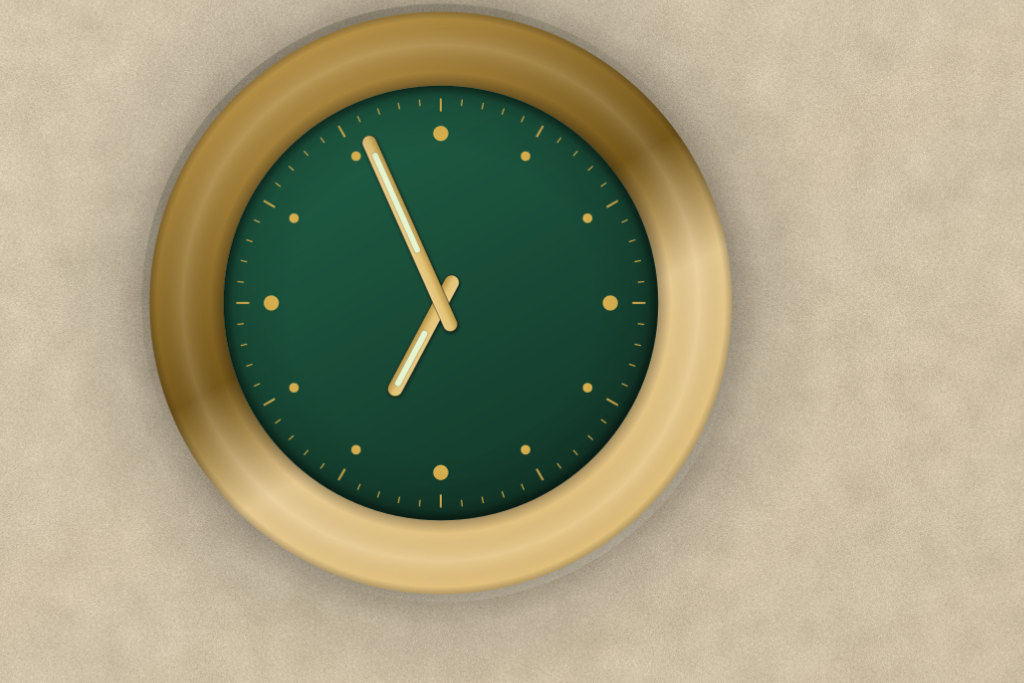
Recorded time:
{"hour": 6, "minute": 56}
